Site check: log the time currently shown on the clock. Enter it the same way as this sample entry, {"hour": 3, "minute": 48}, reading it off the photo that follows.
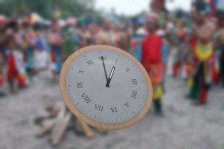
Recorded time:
{"hour": 1, "minute": 0}
